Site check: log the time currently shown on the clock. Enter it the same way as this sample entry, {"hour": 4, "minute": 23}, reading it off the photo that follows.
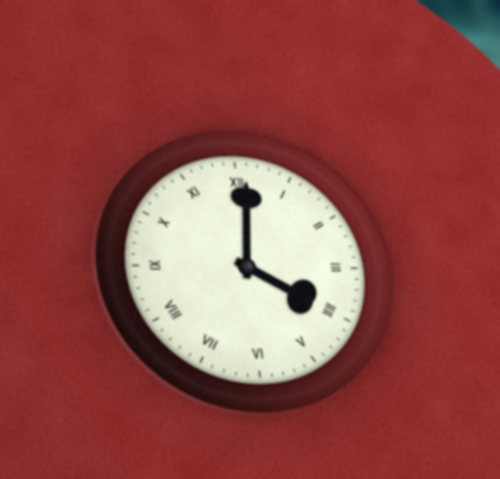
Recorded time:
{"hour": 4, "minute": 1}
